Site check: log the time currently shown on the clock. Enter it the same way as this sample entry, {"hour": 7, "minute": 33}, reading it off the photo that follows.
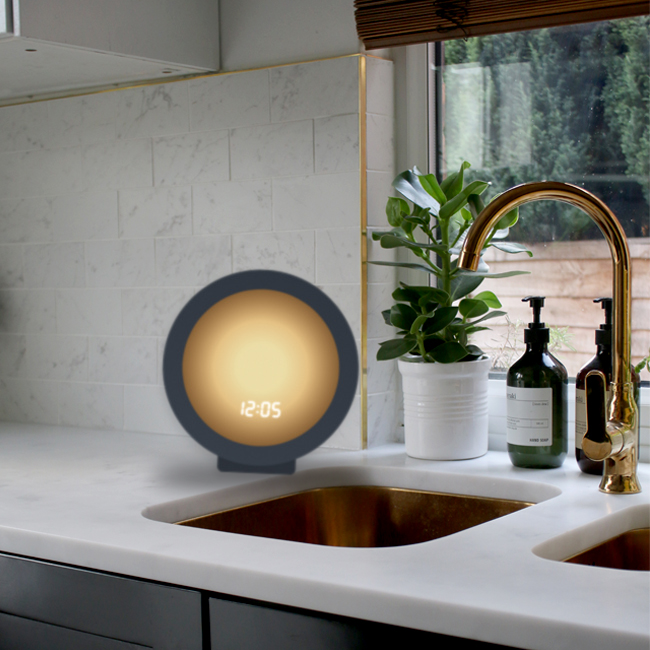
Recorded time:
{"hour": 12, "minute": 5}
